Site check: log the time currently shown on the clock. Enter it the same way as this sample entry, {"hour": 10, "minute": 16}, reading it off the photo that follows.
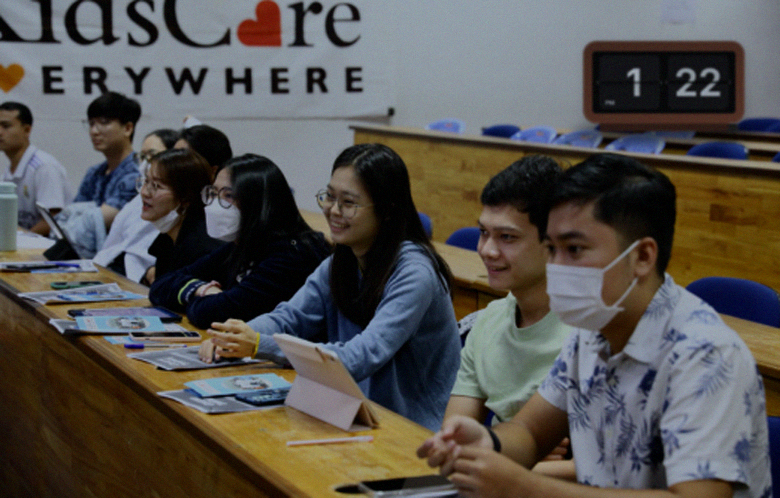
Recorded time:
{"hour": 1, "minute": 22}
